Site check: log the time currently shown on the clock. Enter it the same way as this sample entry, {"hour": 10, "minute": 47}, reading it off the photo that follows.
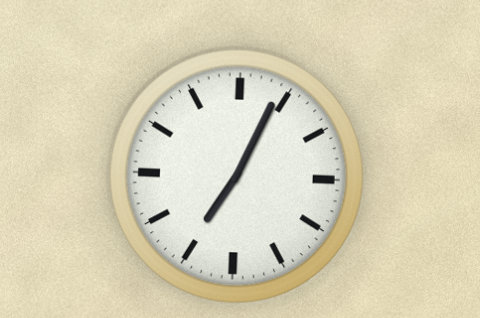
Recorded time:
{"hour": 7, "minute": 4}
